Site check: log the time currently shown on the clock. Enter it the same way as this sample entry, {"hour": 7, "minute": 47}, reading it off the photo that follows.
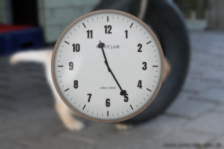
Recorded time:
{"hour": 11, "minute": 25}
